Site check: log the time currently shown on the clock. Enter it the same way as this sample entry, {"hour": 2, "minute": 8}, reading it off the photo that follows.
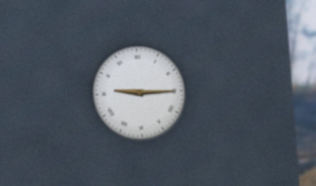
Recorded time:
{"hour": 9, "minute": 15}
